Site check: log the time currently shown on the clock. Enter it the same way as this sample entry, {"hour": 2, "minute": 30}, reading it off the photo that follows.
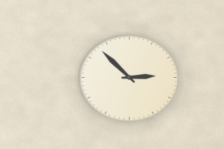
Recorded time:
{"hour": 2, "minute": 53}
